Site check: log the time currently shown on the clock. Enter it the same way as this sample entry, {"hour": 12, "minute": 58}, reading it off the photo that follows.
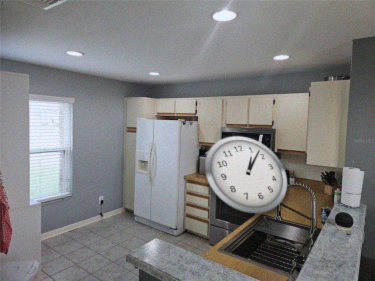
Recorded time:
{"hour": 1, "minute": 8}
